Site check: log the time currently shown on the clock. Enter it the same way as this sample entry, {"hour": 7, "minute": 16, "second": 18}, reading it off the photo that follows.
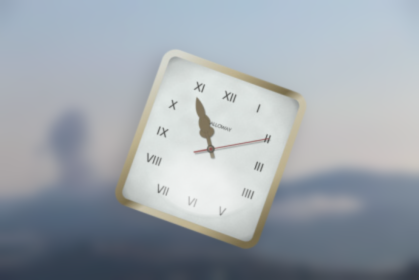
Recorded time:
{"hour": 10, "minute": 54, "second": 10}
